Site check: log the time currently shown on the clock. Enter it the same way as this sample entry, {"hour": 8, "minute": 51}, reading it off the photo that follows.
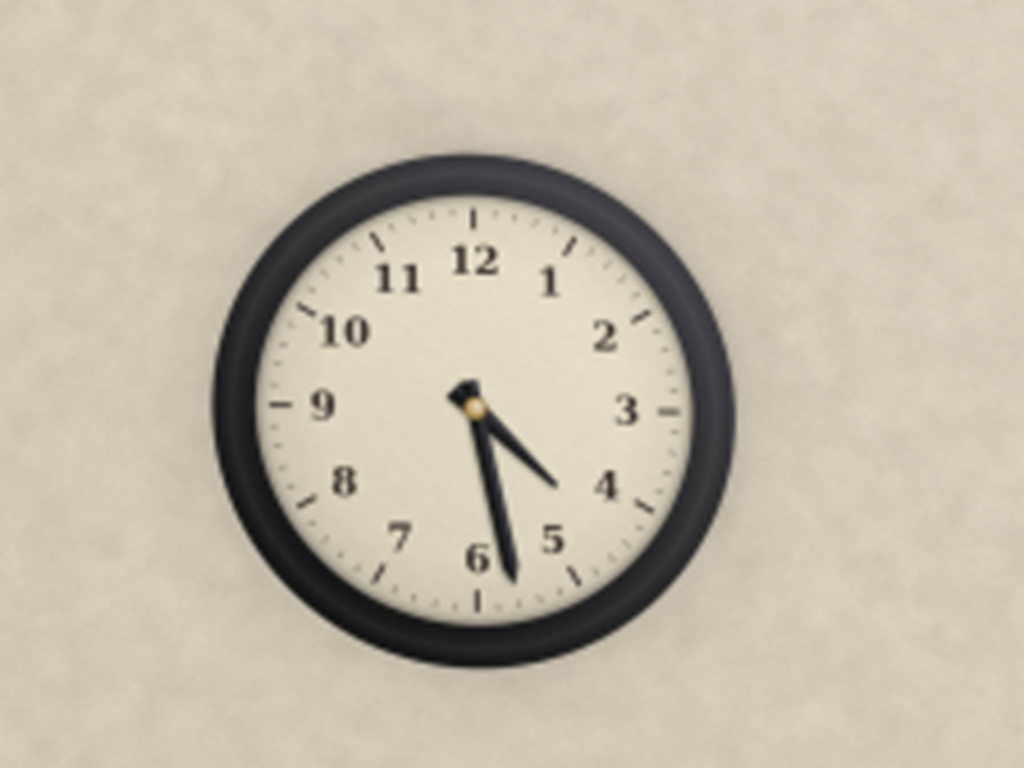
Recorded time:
{"hour": 4, "minute": 28}
